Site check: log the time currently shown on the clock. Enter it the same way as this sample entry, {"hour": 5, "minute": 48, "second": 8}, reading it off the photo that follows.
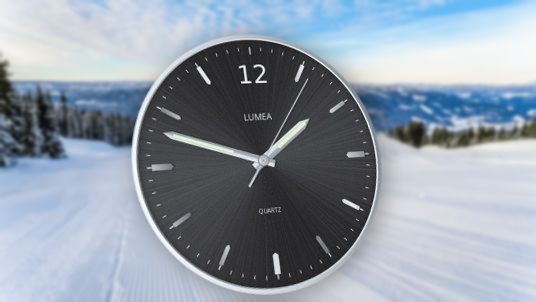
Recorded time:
{"hour": 1, "minute": 48, "second": 6}
